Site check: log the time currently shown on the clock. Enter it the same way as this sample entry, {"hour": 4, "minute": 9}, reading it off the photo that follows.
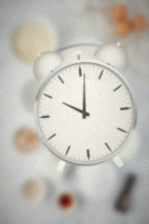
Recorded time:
{"hour": 10, "minute": 1}
